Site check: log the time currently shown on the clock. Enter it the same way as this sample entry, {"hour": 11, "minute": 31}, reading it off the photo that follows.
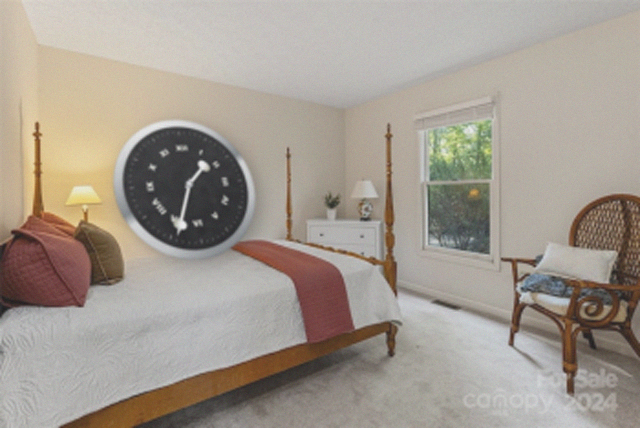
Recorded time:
{"hour": 1, "minute": 34}
